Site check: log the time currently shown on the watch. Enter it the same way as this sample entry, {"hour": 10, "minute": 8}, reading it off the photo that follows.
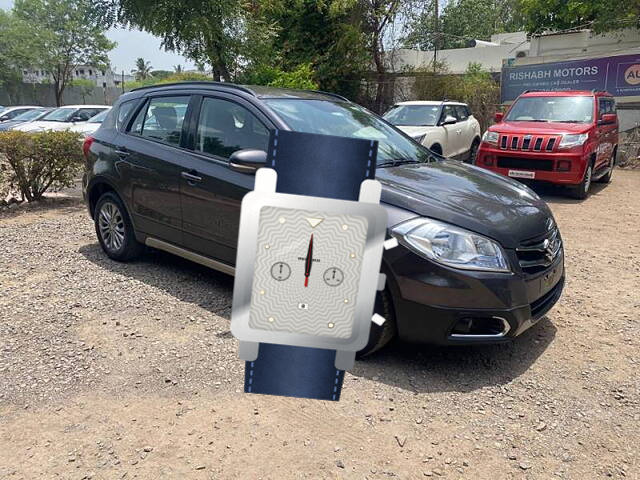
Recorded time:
{"hour": 12, "minute": 0}
